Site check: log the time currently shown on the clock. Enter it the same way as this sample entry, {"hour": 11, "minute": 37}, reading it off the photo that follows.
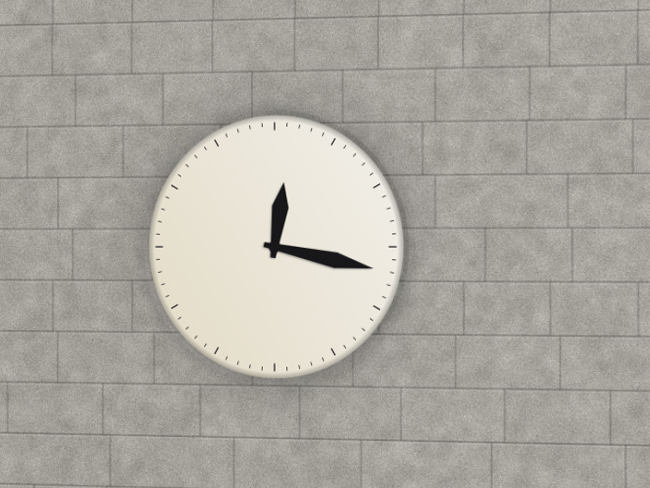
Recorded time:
{"hour": 12, "minute": 17}
